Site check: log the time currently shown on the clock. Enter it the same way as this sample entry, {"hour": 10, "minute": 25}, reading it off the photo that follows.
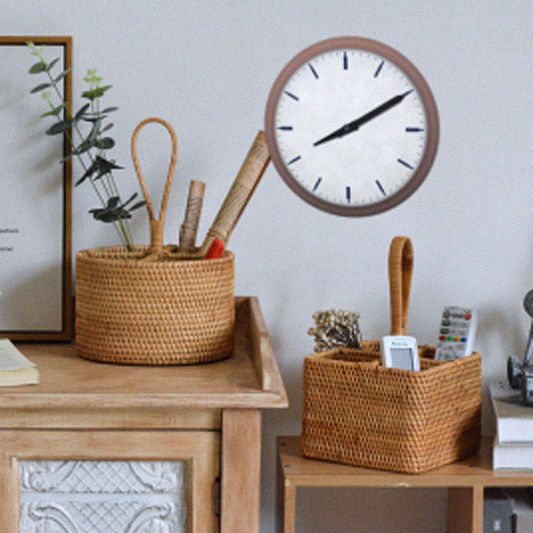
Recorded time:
{"hour": 8, "minute": 10}
